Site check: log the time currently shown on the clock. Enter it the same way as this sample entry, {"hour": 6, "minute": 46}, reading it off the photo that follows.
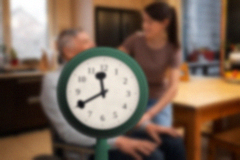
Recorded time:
{"hour": 11, "minute": 40}
